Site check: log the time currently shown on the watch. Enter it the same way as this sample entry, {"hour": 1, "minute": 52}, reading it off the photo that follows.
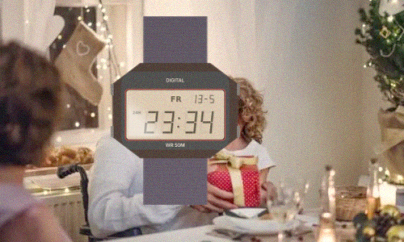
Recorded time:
{"hour": 23, "minute": 34}
